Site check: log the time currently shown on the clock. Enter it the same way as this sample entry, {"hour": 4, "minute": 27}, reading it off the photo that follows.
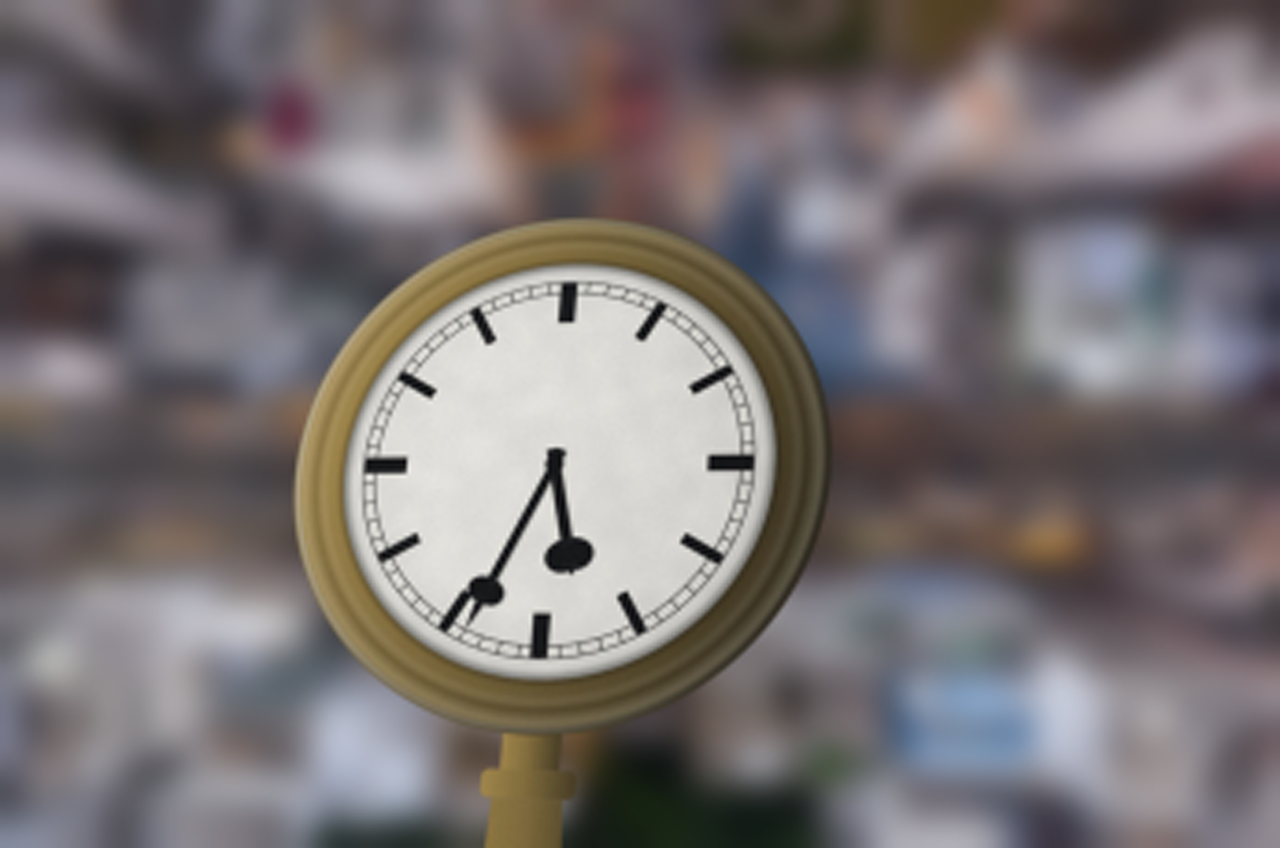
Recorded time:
{"hour": 5, "minute": 34}
